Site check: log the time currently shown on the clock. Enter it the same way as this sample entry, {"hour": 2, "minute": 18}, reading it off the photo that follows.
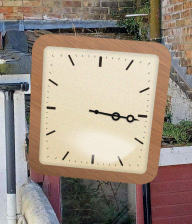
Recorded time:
{"hour": 3, "minute": 16}
